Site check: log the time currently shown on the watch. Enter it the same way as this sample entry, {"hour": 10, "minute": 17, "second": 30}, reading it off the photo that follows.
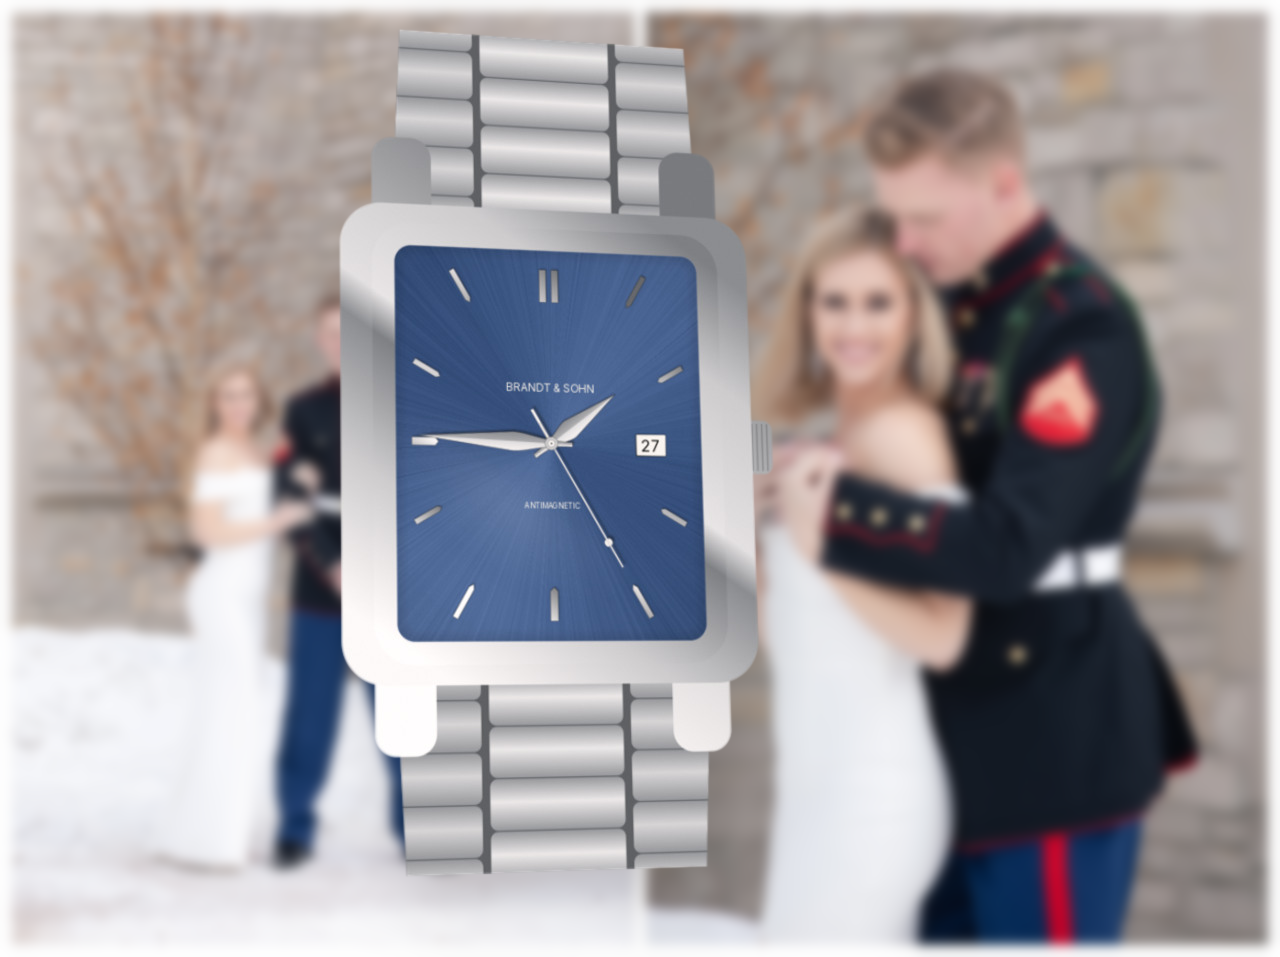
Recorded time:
{"hour": 1, "minute": 45, "second": 25}
